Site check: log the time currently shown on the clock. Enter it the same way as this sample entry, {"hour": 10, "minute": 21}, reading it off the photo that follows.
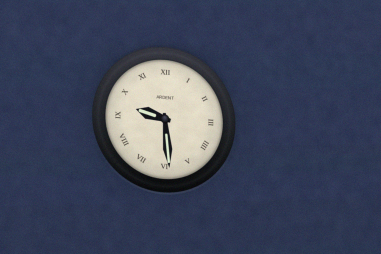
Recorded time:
{"hour": 9, "minute": 29}
